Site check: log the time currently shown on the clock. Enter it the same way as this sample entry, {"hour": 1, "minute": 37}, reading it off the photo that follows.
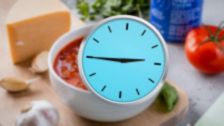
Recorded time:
{"hour": 2, "minute": 45}
